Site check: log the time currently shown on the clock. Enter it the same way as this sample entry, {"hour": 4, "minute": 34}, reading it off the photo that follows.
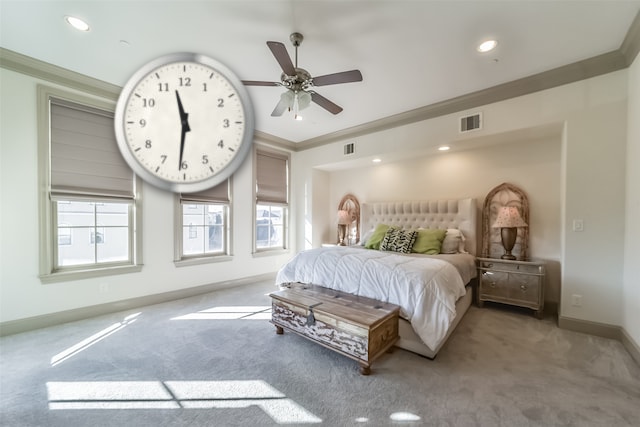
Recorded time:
{"hour": 11, "minute": 31}
